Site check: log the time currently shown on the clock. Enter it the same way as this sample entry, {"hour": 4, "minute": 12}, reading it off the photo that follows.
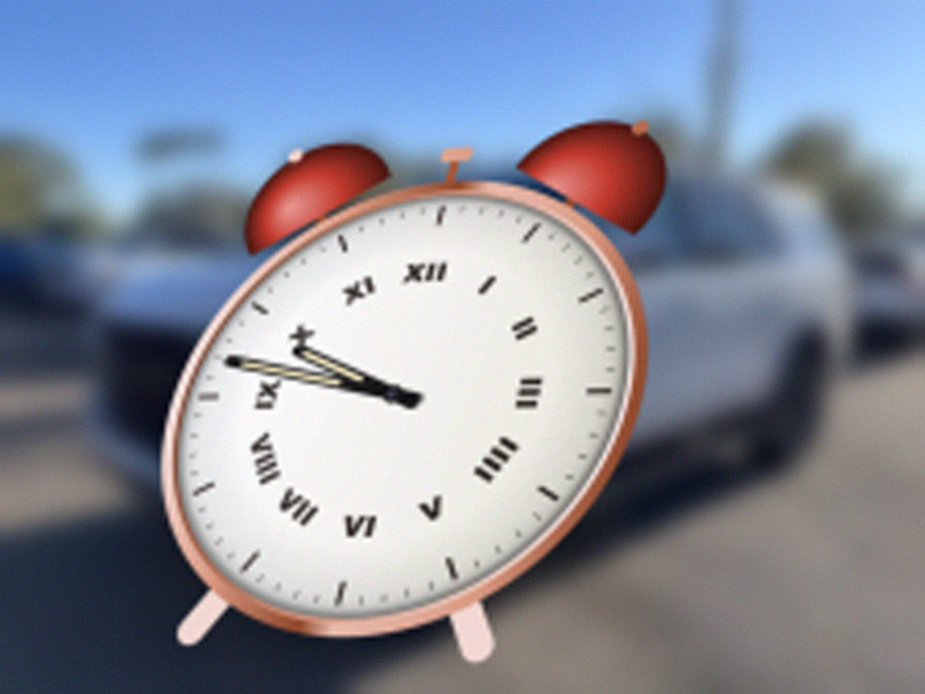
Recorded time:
{"hour": 9, "minute": 47}
